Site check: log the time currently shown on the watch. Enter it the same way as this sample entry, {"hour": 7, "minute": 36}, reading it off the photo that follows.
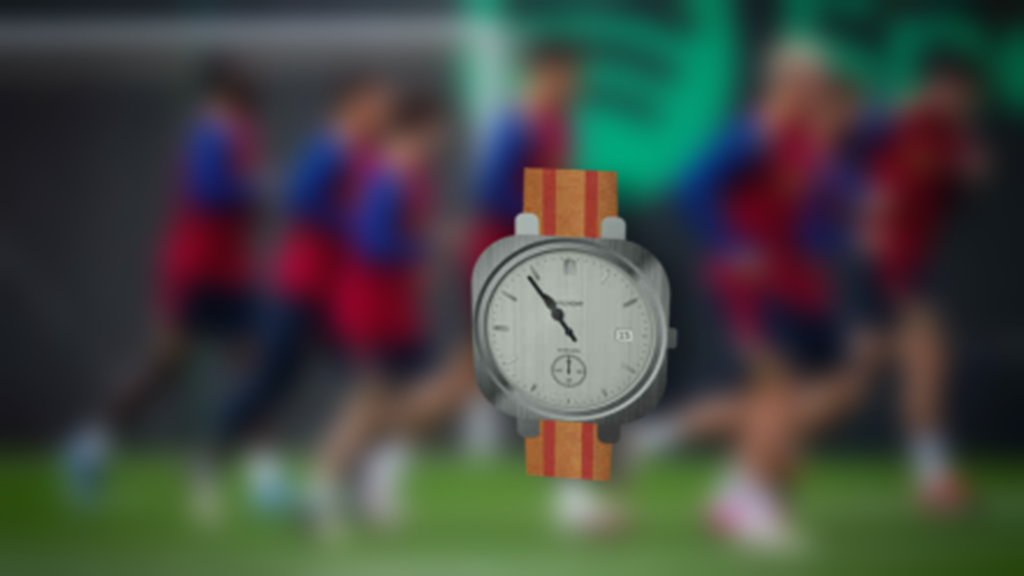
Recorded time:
{"hour": 10, "minute": 54}
